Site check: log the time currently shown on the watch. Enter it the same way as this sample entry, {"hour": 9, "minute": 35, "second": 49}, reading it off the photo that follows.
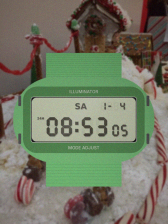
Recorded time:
{"hour": 8, "minute": 53, "second": 5}
